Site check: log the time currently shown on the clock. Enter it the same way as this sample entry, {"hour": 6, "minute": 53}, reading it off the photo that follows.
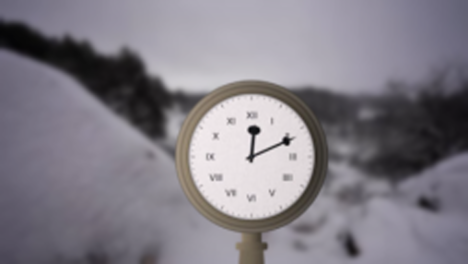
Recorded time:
{"hour": 12, "minute": 11}
